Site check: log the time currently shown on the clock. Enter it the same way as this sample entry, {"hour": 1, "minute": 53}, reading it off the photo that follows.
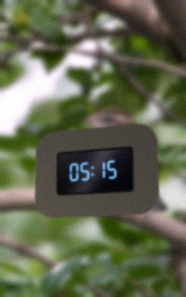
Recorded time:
{"hour": 5, "minute": 15}
